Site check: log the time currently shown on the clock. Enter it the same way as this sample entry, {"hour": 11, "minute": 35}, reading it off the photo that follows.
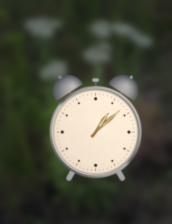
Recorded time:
{"hour": 1, "minute": 8}
